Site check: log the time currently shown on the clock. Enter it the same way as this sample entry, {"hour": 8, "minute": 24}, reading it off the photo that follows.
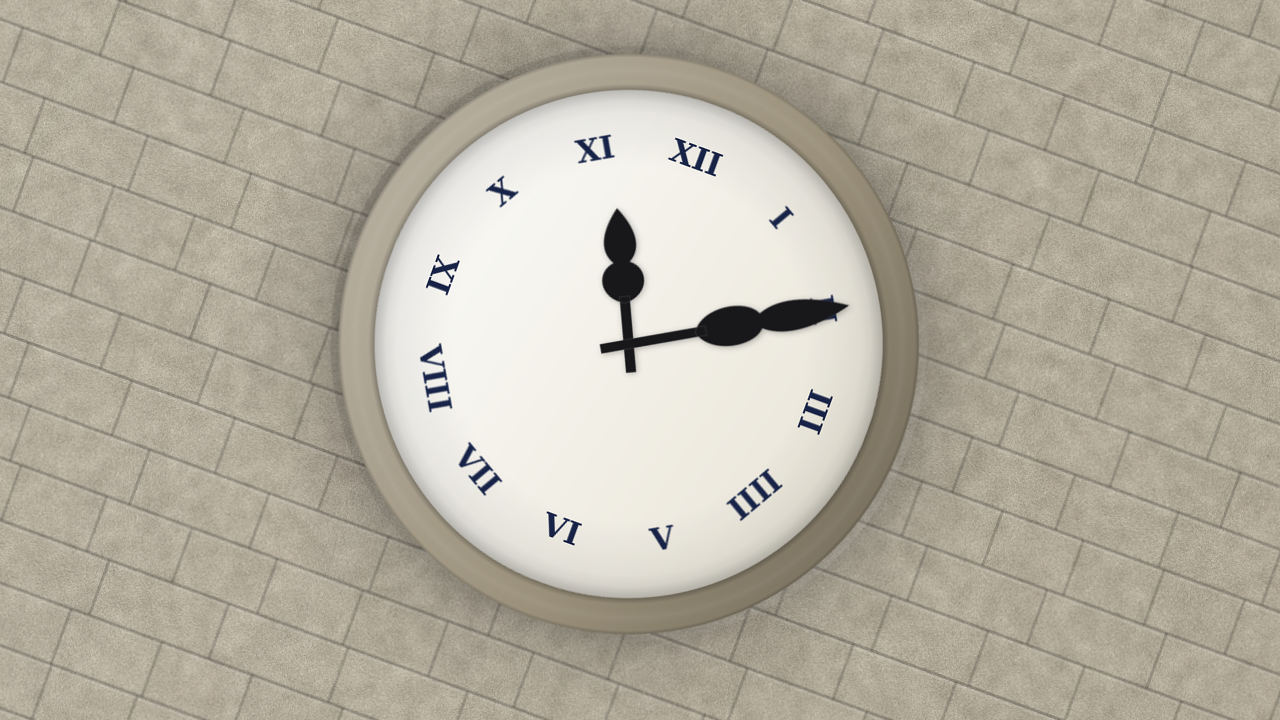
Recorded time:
{"hour": 11, "minute": 10}
